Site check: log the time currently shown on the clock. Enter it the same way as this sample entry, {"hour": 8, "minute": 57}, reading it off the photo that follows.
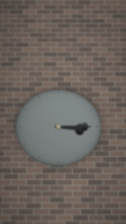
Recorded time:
{"hour": 3, "minute": 15}
